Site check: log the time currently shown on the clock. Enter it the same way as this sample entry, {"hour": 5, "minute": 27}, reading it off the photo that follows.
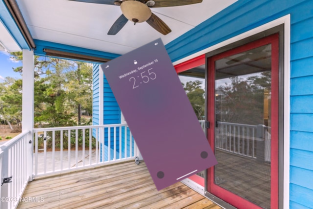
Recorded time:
{"hour": 2, "minute": 55}
